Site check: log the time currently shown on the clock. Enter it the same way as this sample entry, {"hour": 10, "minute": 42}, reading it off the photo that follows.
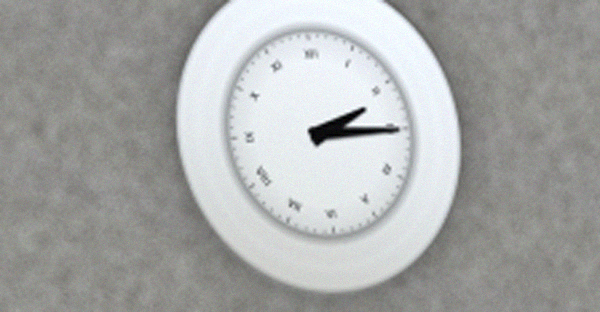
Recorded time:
{"hour": 2, "minute": 15}
